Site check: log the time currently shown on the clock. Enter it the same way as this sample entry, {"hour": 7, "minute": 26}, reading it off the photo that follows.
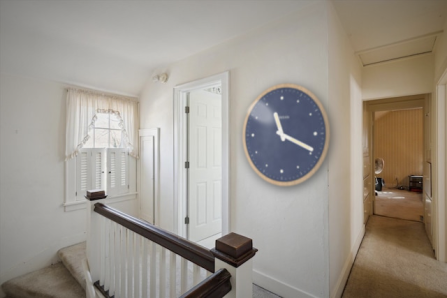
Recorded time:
{"hour": 11, "minute": 19}
